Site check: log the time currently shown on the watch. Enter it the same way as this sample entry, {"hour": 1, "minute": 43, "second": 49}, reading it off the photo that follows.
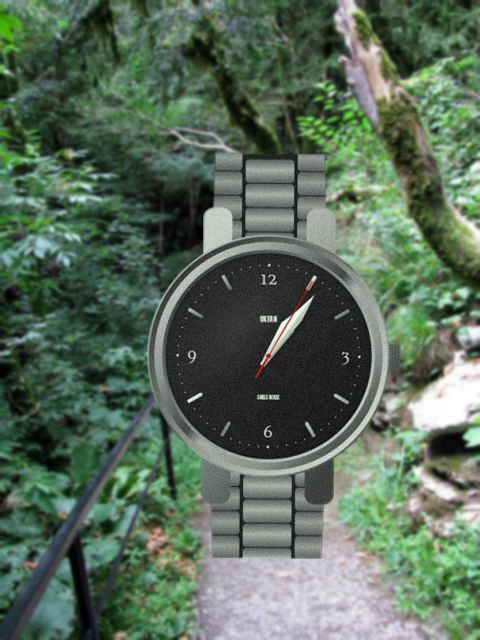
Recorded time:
{"hour": 1, "minute": 6, "second": 5}
